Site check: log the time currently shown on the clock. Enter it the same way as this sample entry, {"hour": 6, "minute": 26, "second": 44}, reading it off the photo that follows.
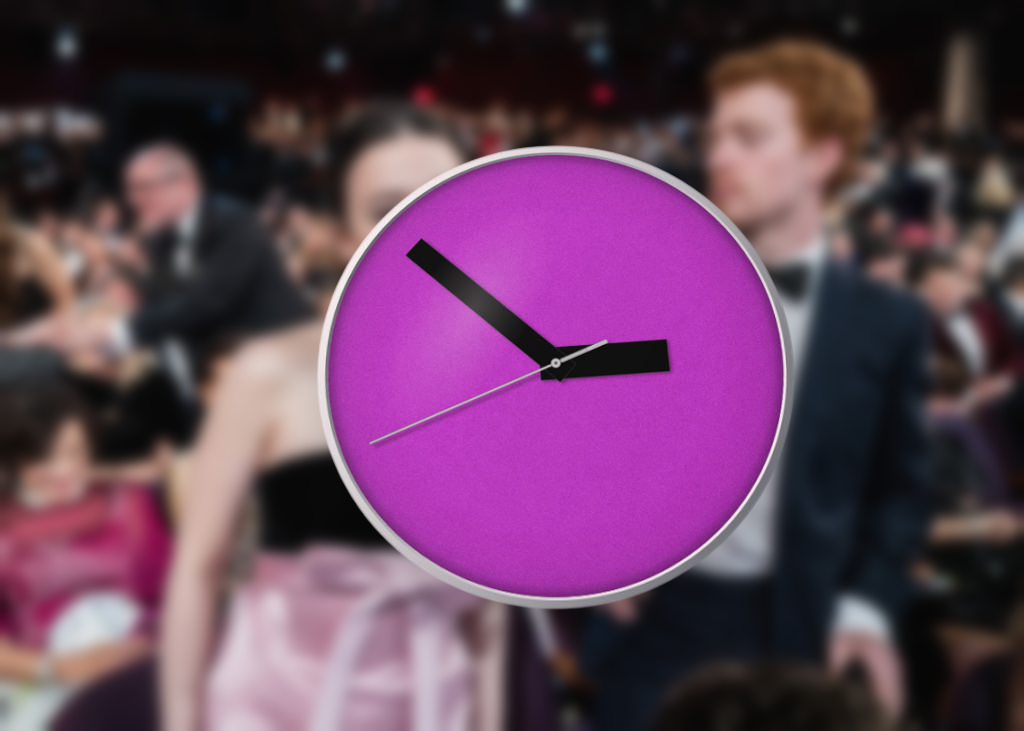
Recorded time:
{"hour": 2, "minute": 51, "second": 41}
